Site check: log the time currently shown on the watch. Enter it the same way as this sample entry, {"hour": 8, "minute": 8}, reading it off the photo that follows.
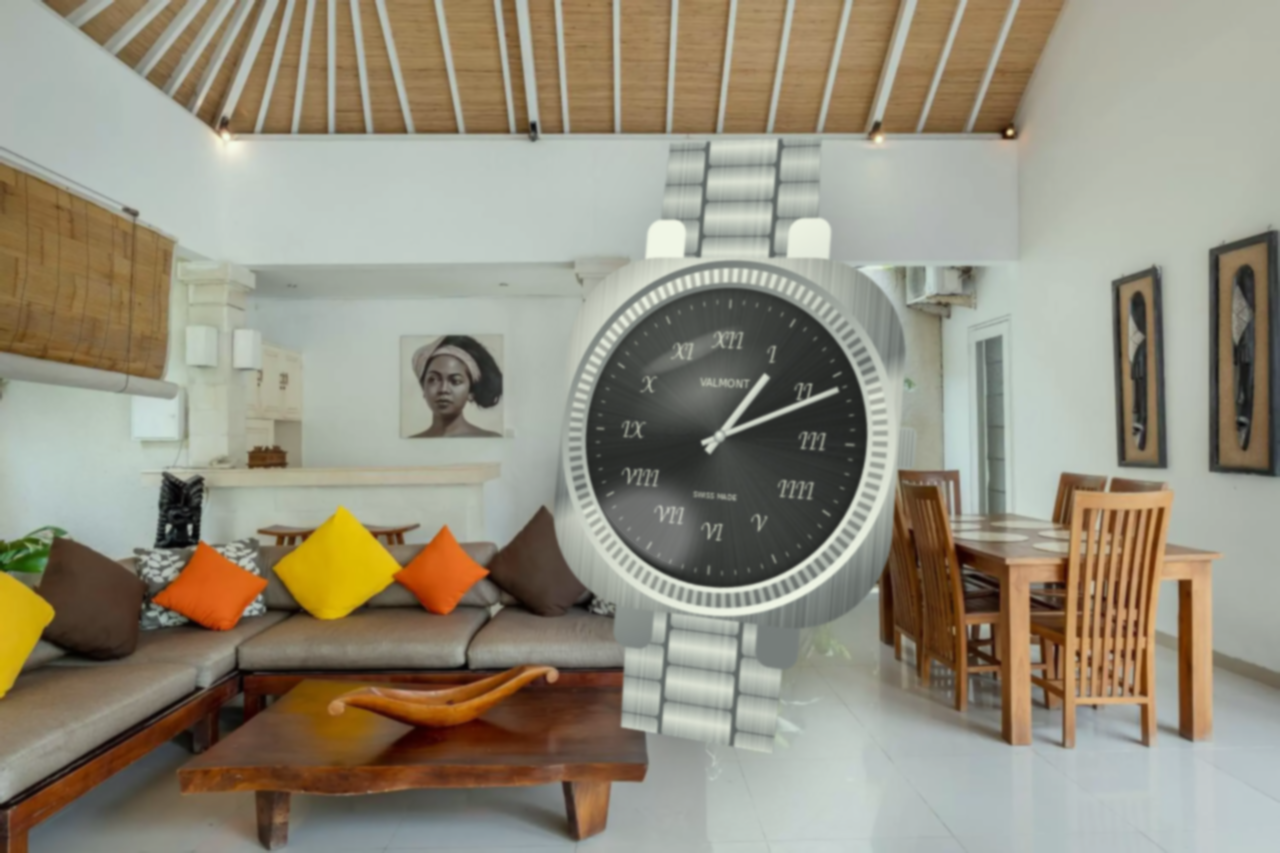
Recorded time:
{"hour": 1, "minute": 11}
